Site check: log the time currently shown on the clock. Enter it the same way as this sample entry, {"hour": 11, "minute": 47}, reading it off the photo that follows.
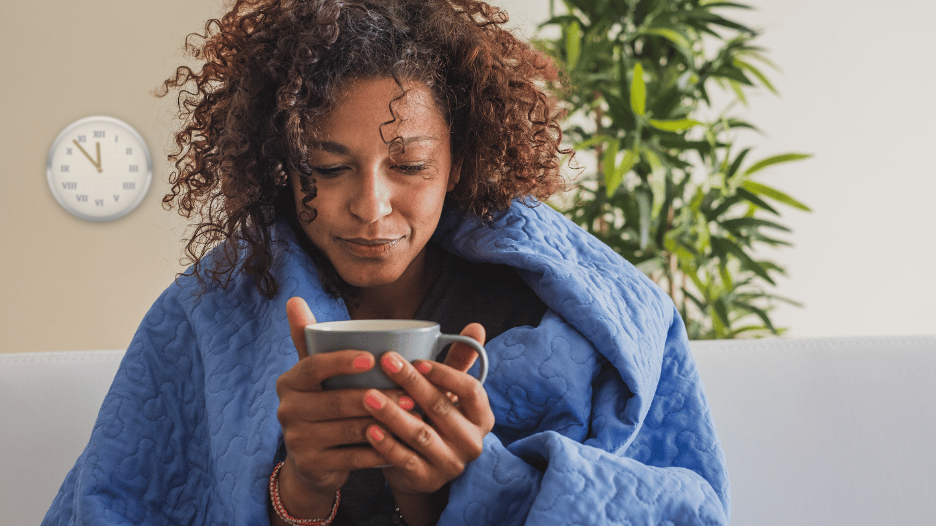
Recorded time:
{"hour": 11, "minute": 53}
